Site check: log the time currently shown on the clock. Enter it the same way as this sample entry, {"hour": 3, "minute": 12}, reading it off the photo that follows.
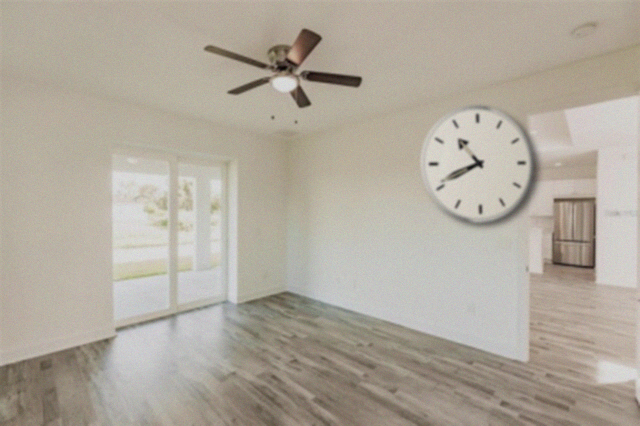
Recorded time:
{"hour": 10, "minute": 41}
